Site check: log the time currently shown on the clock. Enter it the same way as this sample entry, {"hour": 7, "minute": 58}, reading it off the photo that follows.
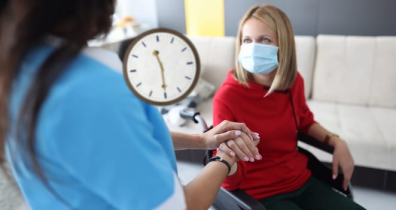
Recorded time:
{"hour": 11, "minute": 30}
